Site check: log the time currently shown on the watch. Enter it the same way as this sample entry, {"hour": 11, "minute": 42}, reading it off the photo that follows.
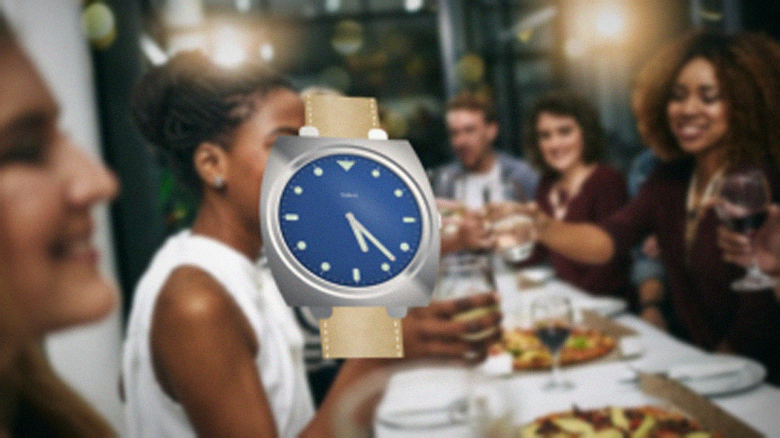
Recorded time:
{"hour": 5, "minute": 23}
